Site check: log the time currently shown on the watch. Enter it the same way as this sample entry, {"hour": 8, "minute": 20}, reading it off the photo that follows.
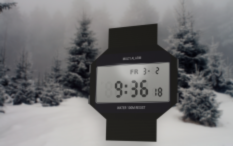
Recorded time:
{"hour": 9, "minute": 36}
